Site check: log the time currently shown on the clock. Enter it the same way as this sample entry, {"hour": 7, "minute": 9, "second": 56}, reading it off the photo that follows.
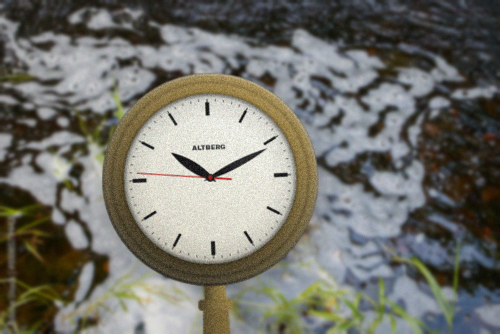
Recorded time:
{"hour": 10, "minute": 10, "second": 46}
